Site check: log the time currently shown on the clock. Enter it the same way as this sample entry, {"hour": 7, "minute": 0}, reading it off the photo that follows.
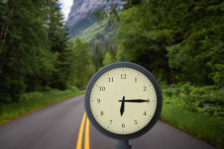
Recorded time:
{"hour": 6, "minute": 15}
